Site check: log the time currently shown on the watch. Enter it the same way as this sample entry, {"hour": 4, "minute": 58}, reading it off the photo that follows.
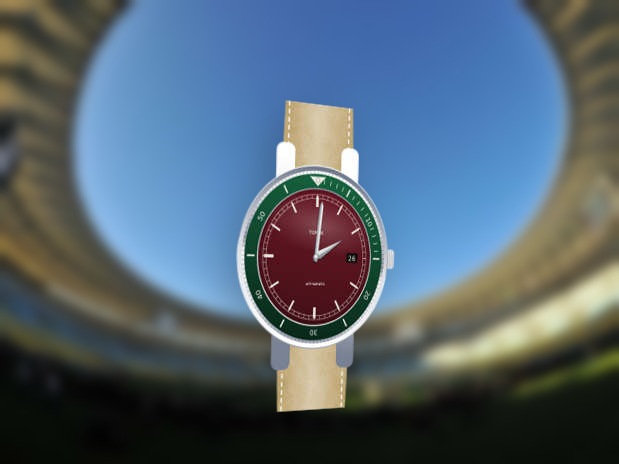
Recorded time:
{"hour": 2, "minute": 1}
